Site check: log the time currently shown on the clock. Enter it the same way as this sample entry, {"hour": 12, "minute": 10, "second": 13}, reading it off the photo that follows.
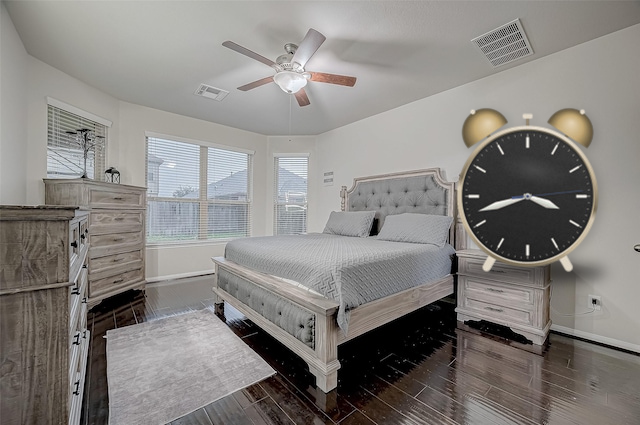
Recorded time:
{"hour": 3, "minute": 42, "second": 14}
